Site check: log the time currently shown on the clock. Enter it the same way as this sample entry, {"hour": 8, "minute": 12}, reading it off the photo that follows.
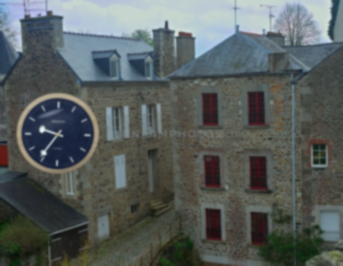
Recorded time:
{"hour": 9, "minute": 36}
